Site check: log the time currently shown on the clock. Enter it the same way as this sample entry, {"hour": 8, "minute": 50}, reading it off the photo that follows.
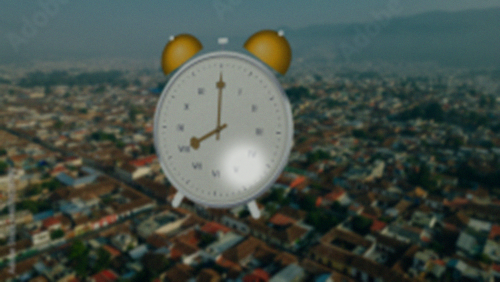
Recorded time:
{"hour": 8, "minute": 0}
